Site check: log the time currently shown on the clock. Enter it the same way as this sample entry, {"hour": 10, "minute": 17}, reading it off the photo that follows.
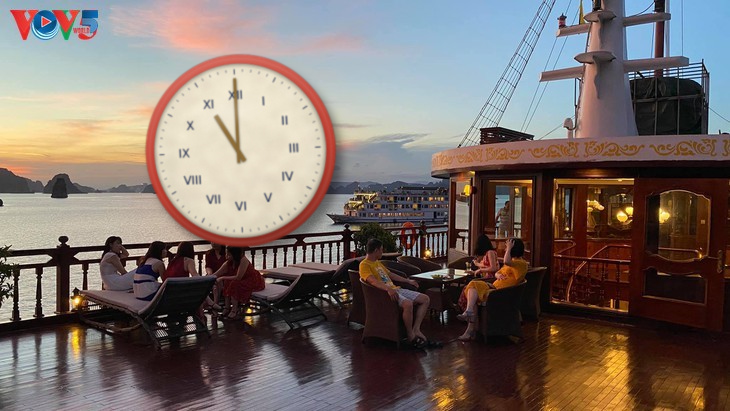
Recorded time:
{"hour": 11, "minute": 0}
